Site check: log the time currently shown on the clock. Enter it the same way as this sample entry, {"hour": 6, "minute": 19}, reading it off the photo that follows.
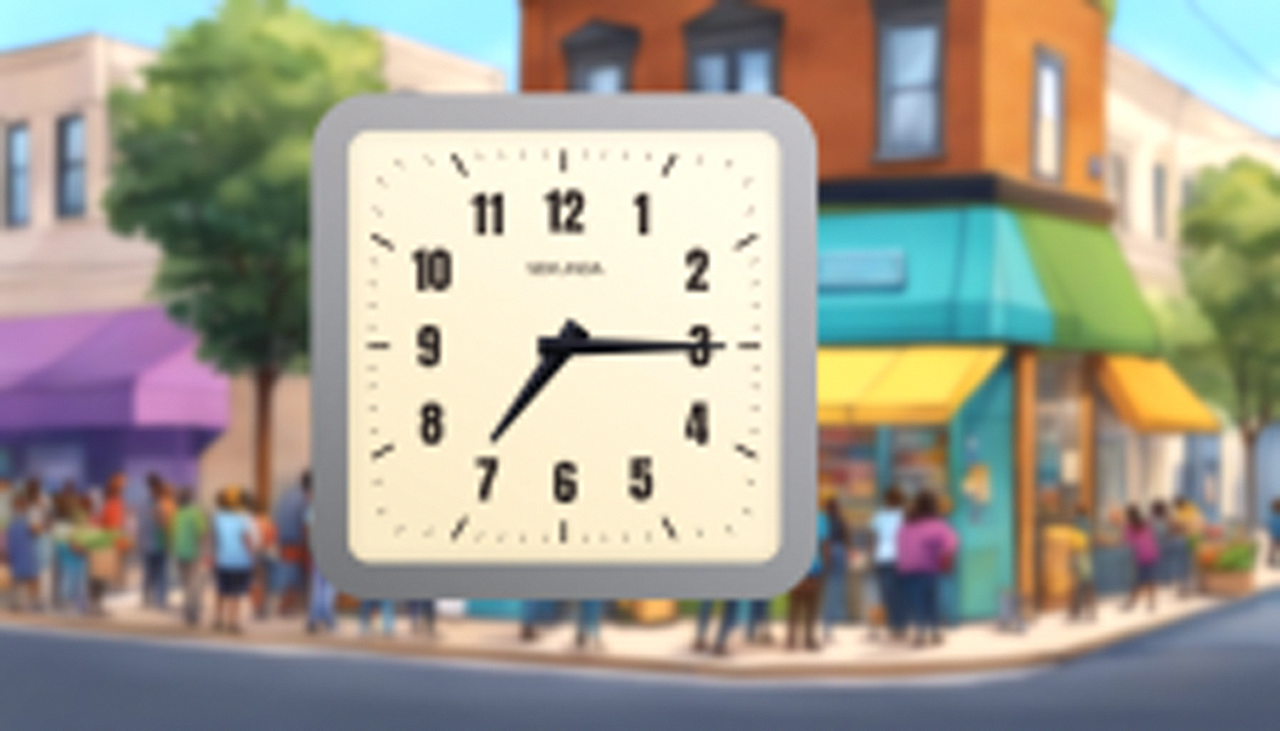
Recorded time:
{"hour": 7, "minute": 15}
